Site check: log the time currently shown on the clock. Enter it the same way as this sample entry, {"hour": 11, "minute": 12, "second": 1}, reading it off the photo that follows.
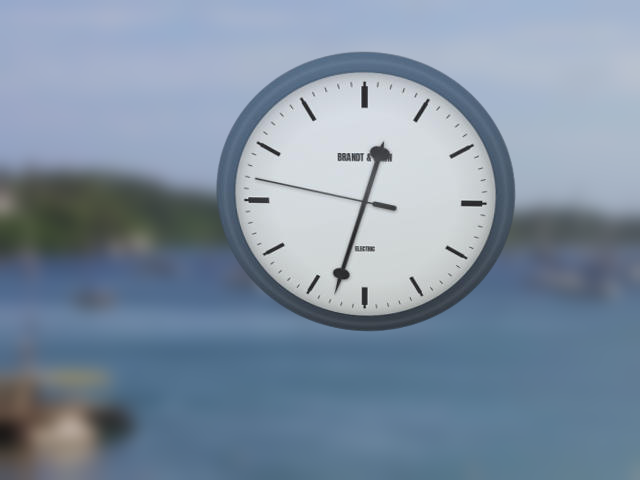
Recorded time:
{"hour": 12, "minute": 32, "second": 47}
